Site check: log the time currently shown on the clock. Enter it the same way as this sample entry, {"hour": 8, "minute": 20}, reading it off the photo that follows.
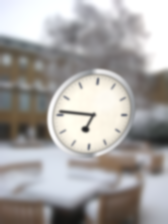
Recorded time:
{"hour": 6, "minute": 46}
